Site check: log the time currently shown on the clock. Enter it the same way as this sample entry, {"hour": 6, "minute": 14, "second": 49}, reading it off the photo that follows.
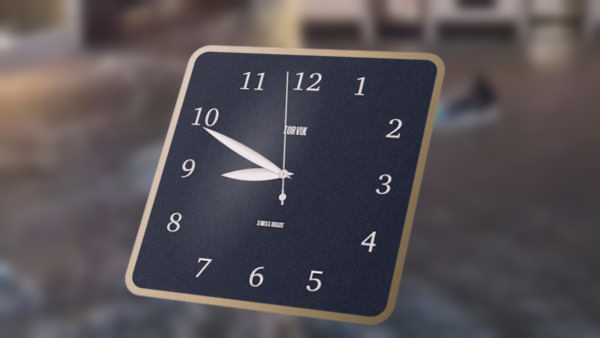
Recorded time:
{"hour": 8, "minute": 48, "second": 58}
